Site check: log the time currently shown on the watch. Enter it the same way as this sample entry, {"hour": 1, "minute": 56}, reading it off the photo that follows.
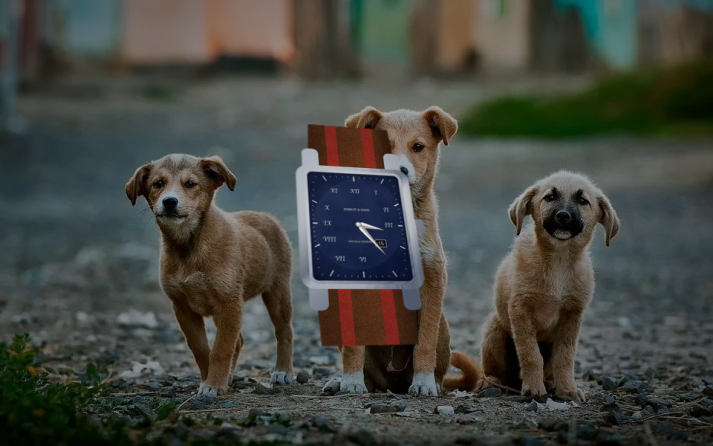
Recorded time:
{"hour": 3, "minute": 24}
